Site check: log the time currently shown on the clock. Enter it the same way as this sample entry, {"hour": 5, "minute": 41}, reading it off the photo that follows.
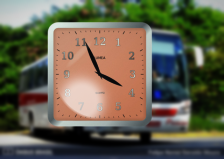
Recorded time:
{"hour": 3, "minute": 56}
